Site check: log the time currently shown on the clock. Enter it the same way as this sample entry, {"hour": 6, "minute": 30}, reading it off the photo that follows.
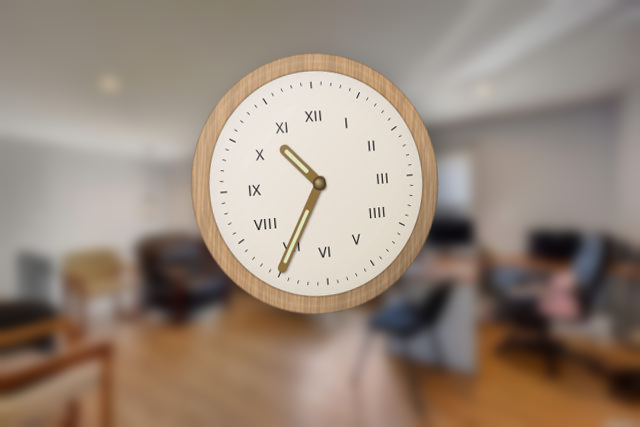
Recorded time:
{"hour": 10, "minute": 35}
